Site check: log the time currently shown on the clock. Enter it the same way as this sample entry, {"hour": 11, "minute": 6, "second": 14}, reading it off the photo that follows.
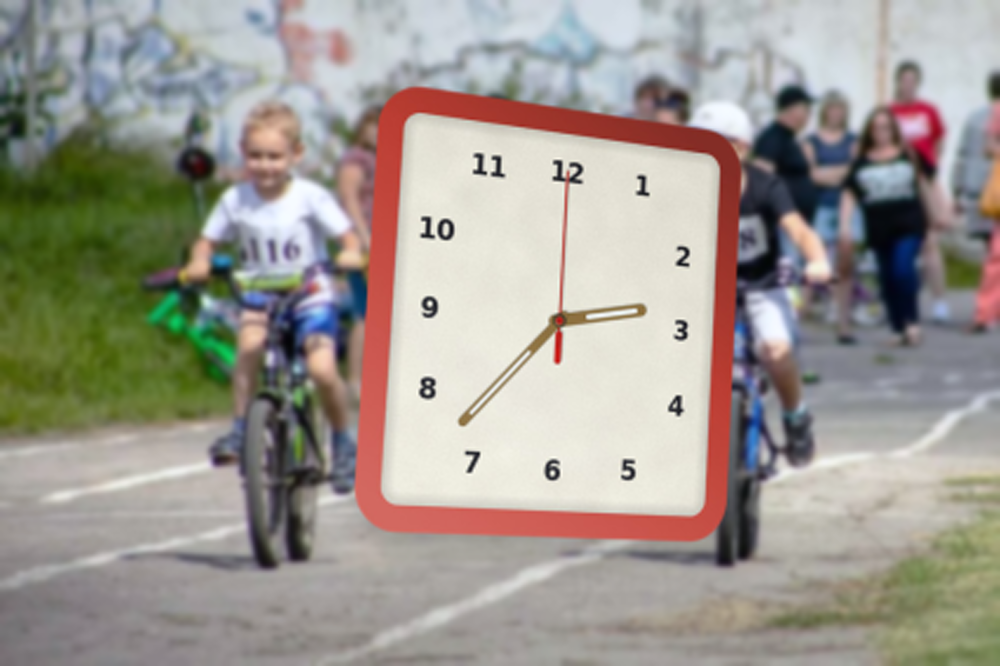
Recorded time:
{"hour": 2, "minute": 37, "second": 0}
